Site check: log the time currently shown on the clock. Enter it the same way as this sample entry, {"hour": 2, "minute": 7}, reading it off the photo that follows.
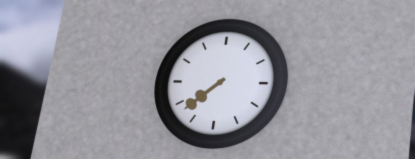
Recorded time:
{"hour": 7, "minute": 38}
